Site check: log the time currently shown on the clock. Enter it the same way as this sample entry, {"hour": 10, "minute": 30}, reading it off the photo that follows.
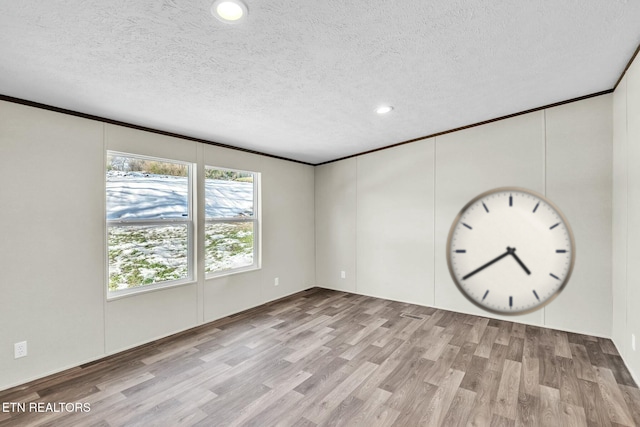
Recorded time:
{"hour": 4, "minute": 40}
